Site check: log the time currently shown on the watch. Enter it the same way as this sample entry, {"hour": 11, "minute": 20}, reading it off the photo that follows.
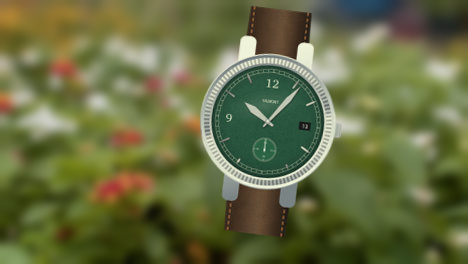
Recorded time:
{"hour": 10, "minute": 6}
